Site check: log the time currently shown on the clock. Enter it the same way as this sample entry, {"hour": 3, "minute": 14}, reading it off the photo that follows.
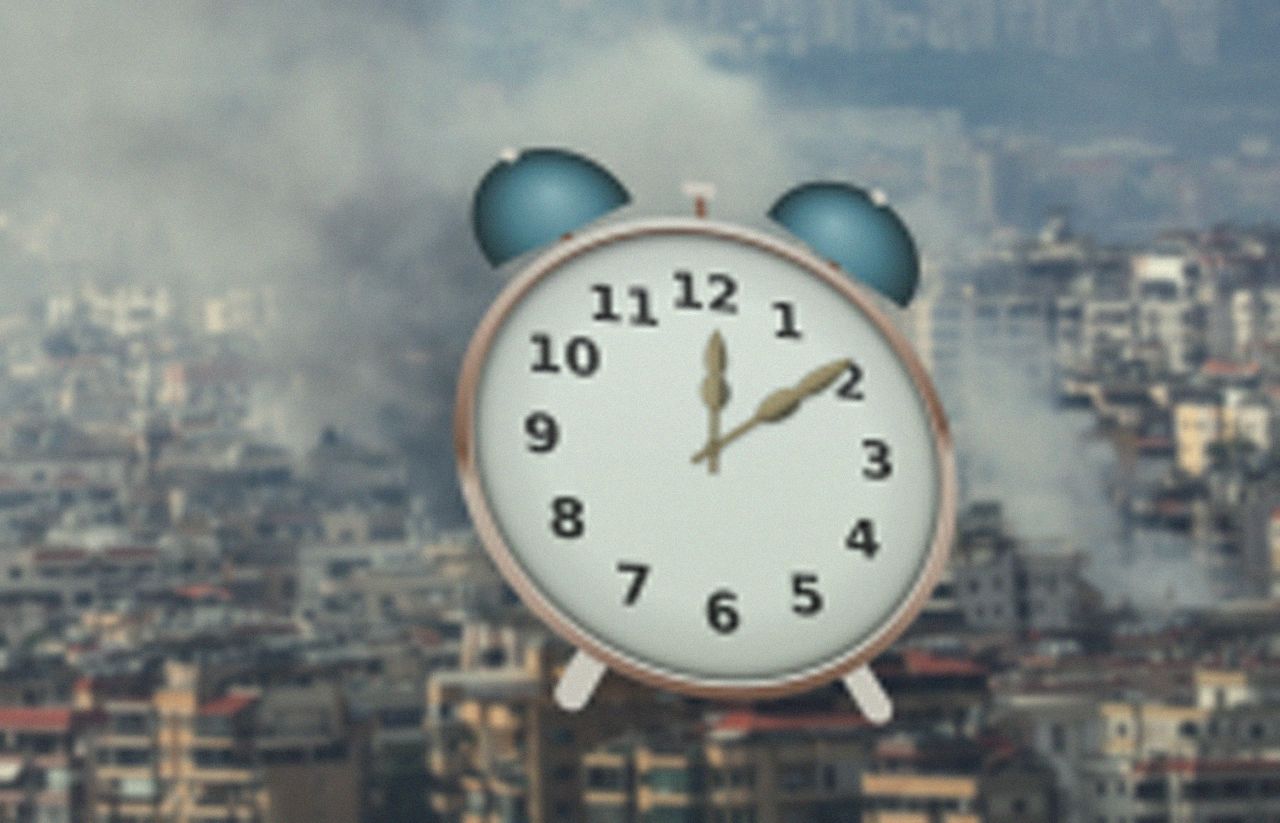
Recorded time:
{"hour": 12, "minute": 9}
